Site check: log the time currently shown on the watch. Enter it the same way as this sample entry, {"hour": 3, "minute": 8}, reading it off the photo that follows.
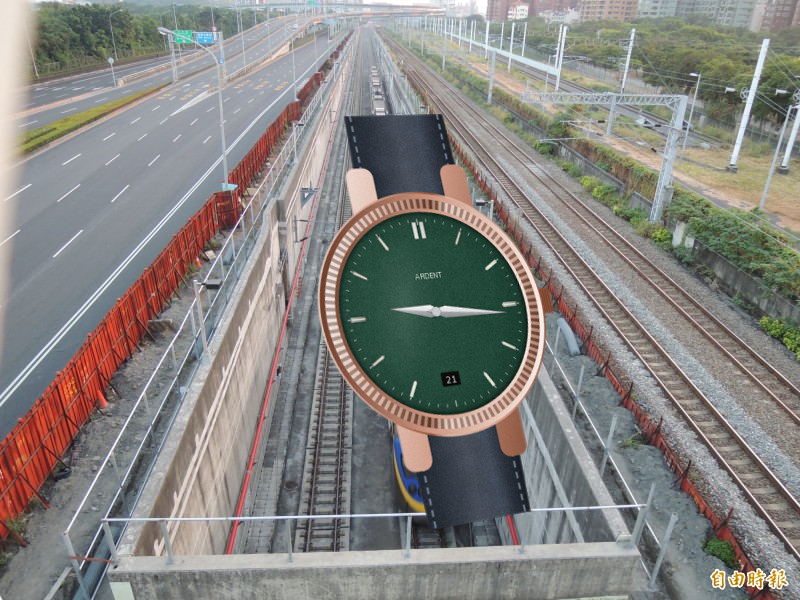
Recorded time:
{"hour": 9, "minute": 16}
